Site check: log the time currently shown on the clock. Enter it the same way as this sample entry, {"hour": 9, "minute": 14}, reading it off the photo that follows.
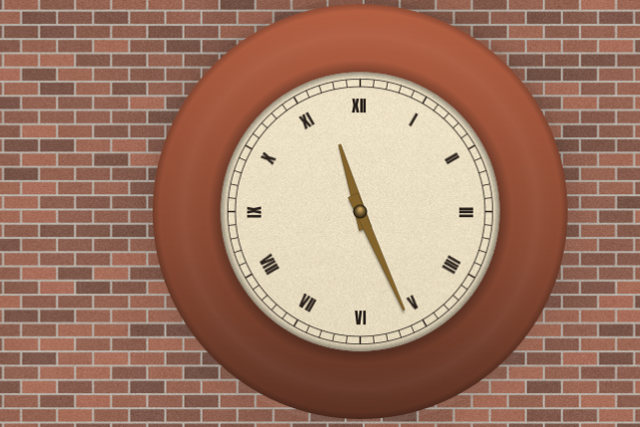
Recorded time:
{"hour": 11, "minute": 26}
